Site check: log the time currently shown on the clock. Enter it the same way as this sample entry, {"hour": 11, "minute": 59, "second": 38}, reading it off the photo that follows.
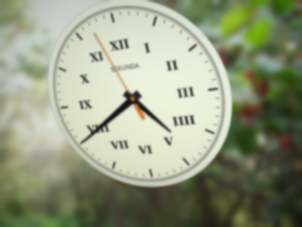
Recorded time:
{"hour": 4, "minute": 39, "second": 57}
